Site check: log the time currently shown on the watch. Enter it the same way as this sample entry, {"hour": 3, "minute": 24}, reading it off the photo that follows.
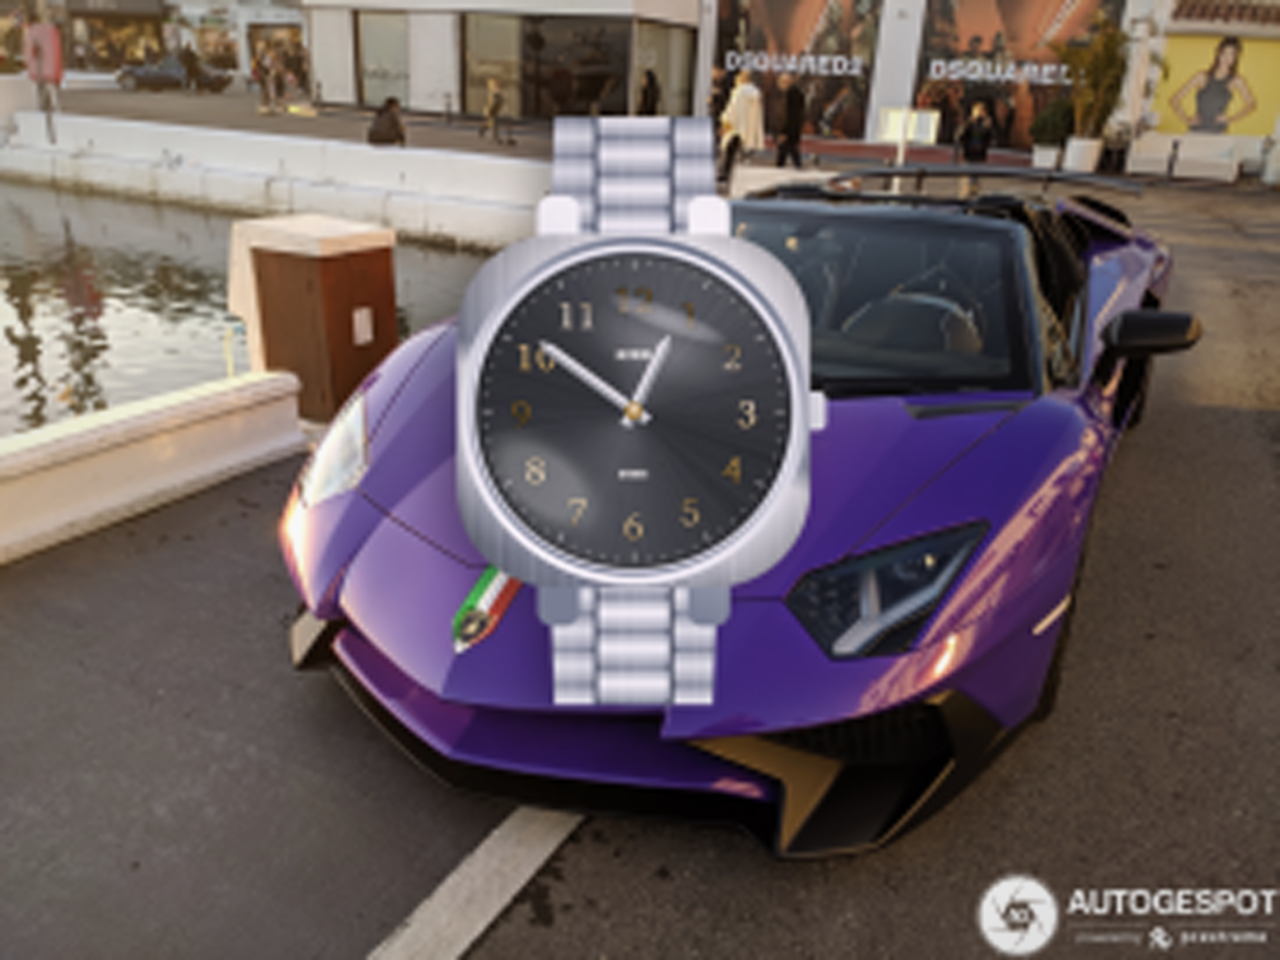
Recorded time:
{"hour": 12, "minute": 51}
